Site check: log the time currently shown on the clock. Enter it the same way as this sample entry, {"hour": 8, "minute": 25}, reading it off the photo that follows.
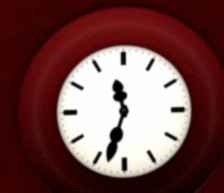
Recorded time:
{"hour": 11, "minute": 33}
